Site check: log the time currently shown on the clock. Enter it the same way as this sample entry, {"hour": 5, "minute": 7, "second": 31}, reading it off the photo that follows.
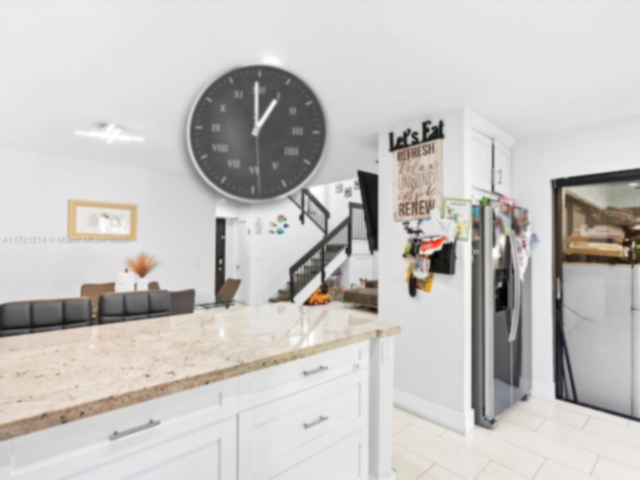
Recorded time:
{"hour": 12, "minute": 59, "second": 29}
